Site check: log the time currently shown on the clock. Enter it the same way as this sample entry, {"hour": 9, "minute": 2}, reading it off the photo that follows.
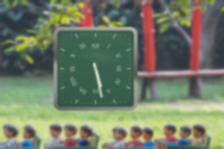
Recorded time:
{"hour": 5, "minute": 28}
